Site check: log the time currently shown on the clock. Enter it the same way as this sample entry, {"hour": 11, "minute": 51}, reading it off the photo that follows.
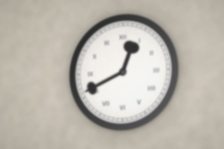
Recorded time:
{"hour": 12, "minute": 41}
